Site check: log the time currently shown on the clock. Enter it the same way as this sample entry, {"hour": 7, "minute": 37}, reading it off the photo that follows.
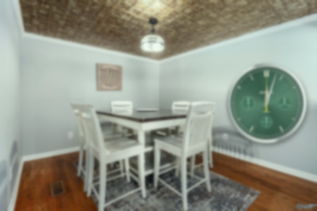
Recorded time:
{"hour": 12, "minute": 3}
